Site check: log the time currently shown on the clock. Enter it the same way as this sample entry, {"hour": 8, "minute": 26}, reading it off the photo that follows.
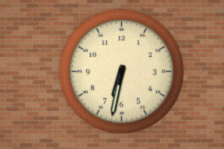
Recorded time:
{"hour": 6, "minute": 32}
